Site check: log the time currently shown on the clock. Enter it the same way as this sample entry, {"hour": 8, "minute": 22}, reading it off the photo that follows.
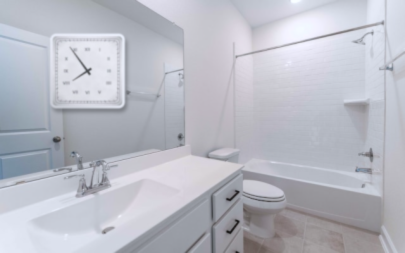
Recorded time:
{"hour": 7, "minute": 54}
